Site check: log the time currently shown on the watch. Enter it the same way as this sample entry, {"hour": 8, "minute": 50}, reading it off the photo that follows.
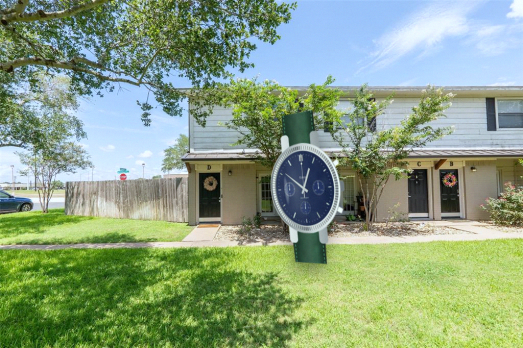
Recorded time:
{"hour": 12, "minute": 51}
